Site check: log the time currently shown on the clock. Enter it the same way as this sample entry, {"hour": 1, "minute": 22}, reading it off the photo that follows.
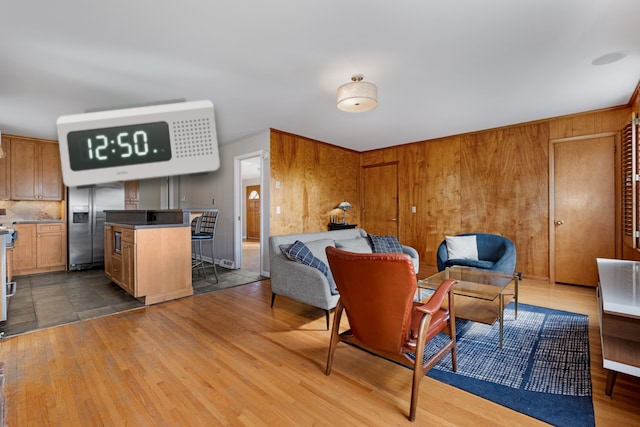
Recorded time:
{"hour": 12, "minute": 50}
